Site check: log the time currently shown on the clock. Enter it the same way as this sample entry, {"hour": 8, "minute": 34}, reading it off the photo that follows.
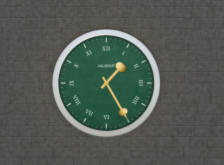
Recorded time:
{"hour": 1, "minute": 25}
